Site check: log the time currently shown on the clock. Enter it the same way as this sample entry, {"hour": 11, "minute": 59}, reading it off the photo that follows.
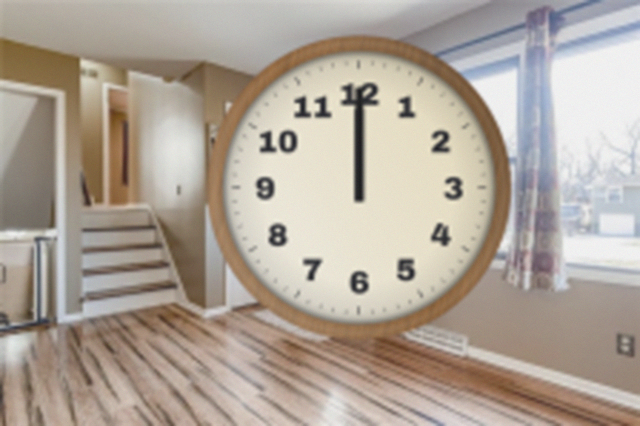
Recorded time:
{"hour": 12, "minute": 0}
